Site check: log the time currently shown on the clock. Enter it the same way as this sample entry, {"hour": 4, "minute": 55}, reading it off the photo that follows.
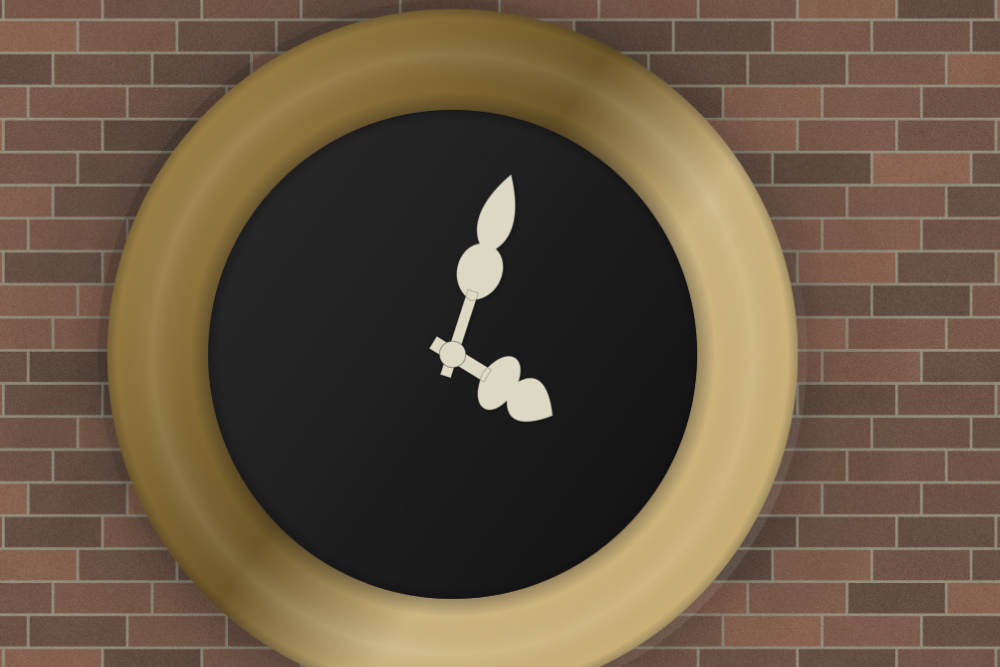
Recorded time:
{"hour": 4, "minute": 3}
